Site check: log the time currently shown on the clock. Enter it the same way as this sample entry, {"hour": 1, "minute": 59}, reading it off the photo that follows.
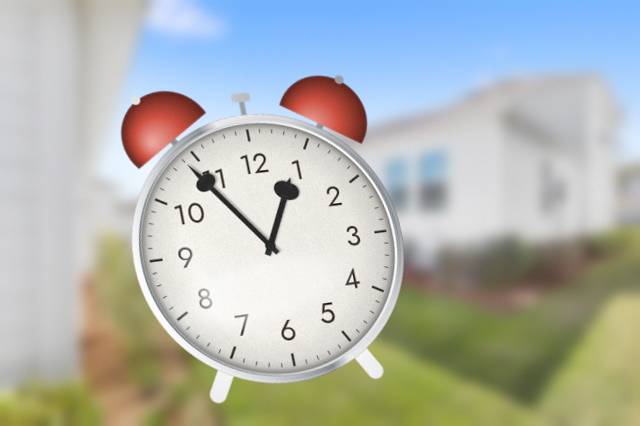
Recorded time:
{"hour": 12, "minute": 54}
